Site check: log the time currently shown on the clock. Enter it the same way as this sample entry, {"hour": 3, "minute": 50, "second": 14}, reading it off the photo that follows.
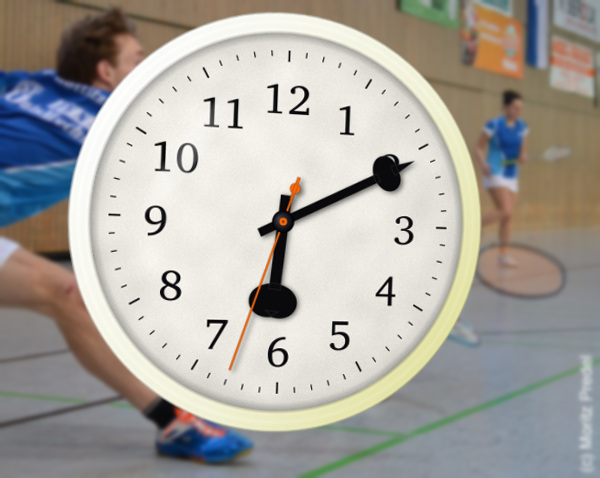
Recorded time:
{"hour": 6, "minute": 10, "second": 33}
